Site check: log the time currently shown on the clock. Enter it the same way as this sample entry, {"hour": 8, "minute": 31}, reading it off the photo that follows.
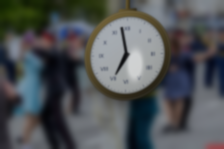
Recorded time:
{"hour": 6, "minute": 58}
